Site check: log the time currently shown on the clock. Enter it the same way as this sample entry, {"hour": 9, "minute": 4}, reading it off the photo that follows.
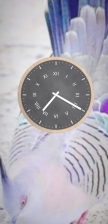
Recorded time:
{"hour": 7, "minute": 20}
